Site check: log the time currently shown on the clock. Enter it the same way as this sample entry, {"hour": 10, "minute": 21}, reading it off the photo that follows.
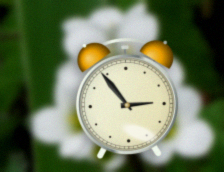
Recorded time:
{"hour": 2, "minute": 54}
